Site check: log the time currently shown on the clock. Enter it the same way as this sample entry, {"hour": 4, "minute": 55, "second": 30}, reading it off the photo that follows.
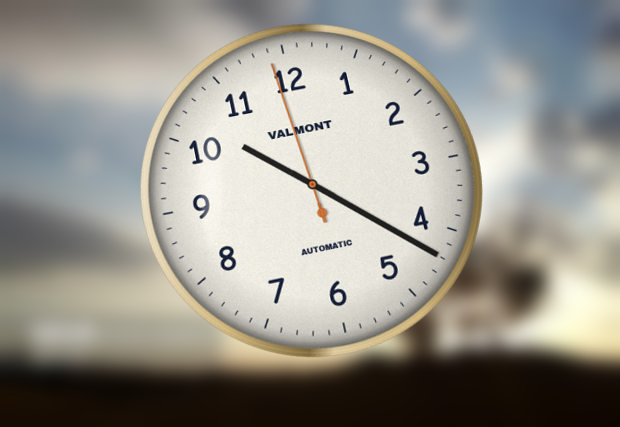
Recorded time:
{"hour": 10, "minute": 21, "second": 59}
